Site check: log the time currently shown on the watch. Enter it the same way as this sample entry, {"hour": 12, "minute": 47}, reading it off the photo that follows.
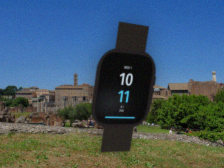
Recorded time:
{"hour": 10, "minute": 11}
